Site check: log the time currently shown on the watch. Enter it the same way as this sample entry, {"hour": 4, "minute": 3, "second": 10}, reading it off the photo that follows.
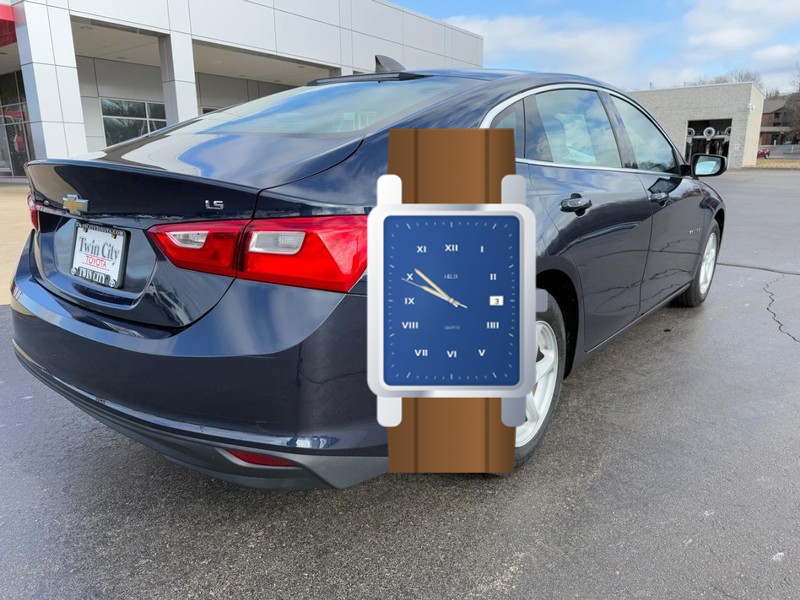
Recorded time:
{"hour": 9, "minute": 51, "second": 49}
